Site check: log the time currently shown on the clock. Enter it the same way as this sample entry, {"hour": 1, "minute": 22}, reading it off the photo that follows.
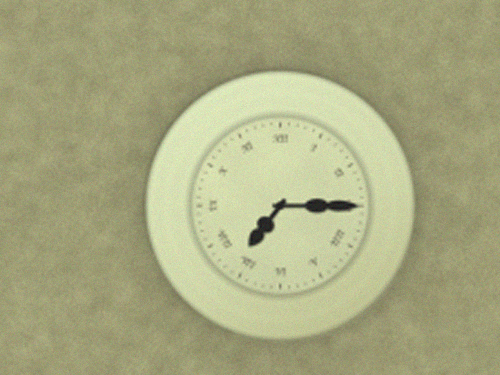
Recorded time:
{"hour": 7, "minute": 15}
